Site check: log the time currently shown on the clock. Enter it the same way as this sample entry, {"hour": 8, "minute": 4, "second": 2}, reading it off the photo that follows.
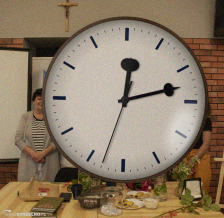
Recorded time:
{"hour": 12, "minute": 12, "second": 33}
